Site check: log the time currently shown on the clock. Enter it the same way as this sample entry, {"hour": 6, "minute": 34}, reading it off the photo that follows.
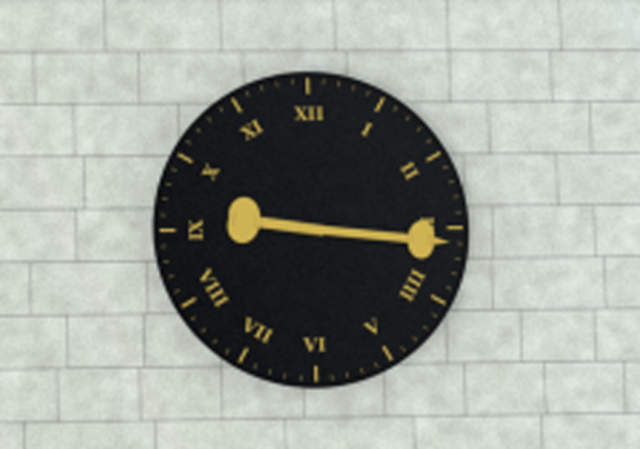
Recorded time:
{"hour": 9, "minute": 16}
